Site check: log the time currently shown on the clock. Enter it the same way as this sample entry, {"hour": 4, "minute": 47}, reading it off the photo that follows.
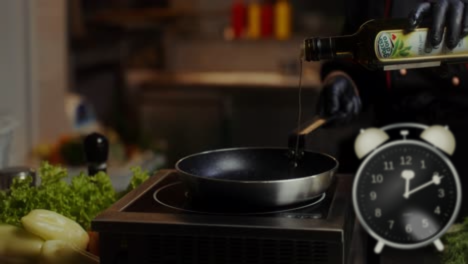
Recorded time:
{"hour": 12, "minute": 11}
